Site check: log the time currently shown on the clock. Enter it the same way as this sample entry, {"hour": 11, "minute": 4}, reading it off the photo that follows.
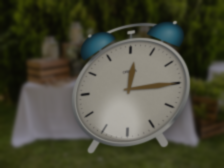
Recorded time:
{"hour": 12, "minute": 15}
